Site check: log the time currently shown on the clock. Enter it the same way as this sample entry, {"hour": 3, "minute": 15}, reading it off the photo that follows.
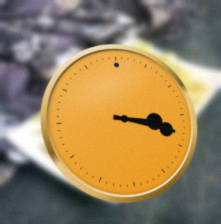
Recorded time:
{"hour": 3, "minute": 18}
